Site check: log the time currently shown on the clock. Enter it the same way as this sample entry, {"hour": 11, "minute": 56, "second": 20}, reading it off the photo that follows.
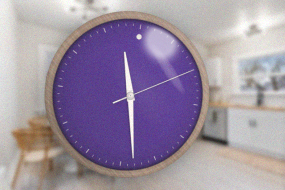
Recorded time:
{"hour": 11, "minute": 28, "second": 10}
